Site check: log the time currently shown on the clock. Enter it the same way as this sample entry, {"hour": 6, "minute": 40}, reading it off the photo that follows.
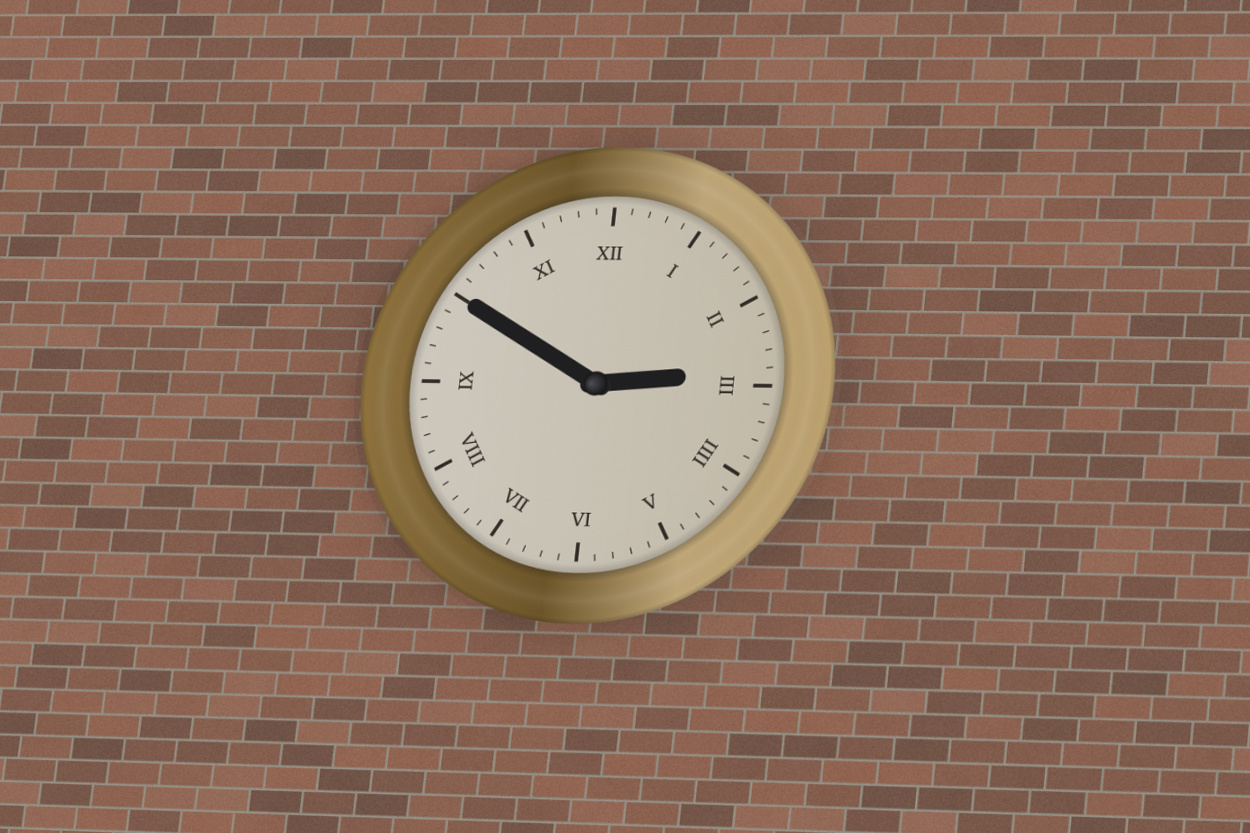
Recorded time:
{"hour": 2, "minute": 50}
